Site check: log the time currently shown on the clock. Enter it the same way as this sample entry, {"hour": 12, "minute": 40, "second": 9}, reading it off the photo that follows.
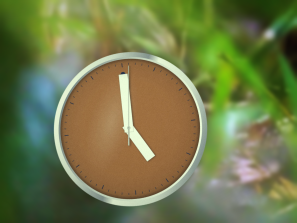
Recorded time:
{"hour": 5, "minute": 0, "second": 1}
